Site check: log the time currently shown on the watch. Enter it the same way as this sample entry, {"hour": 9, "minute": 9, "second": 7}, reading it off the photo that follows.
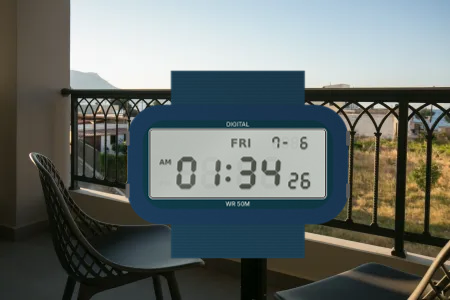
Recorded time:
{"hour": 1, "minute": 34, "second": 26}
